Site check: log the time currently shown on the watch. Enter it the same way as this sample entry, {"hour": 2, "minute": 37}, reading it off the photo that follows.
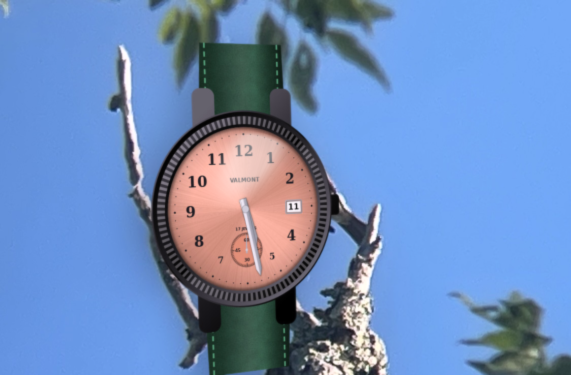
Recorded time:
{"hour": 5, "minute": 28}
